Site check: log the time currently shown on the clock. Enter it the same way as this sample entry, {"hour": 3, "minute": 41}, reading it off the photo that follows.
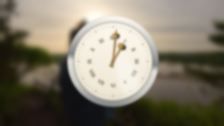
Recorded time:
{"hour": 1, "minute": 1}
